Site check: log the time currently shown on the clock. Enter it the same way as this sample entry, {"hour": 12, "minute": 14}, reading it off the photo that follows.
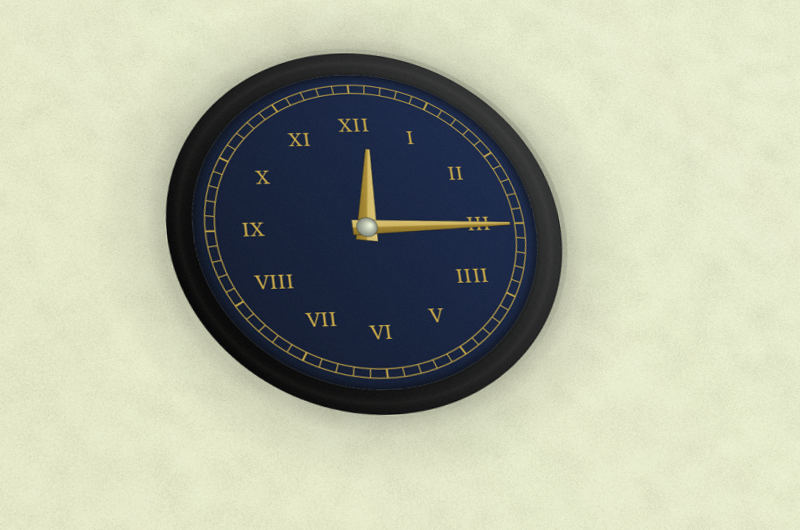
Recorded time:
{"hour": 12, "minute": 15}
